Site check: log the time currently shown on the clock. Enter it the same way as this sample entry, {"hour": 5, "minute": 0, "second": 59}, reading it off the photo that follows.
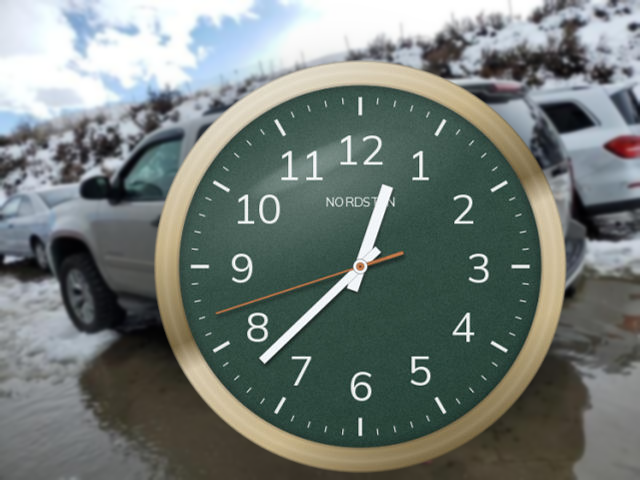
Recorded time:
{"hour": 12, "minute": 37, "second": 42}
